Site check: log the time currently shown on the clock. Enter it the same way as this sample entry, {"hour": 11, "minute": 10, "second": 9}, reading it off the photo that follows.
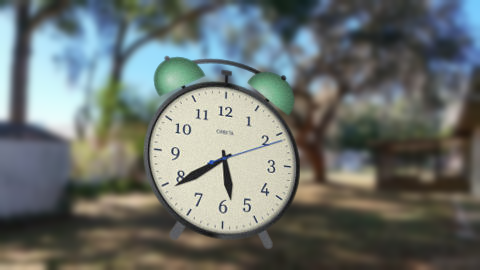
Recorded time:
{"hour": 5, "minute": 39, "second": 11}
